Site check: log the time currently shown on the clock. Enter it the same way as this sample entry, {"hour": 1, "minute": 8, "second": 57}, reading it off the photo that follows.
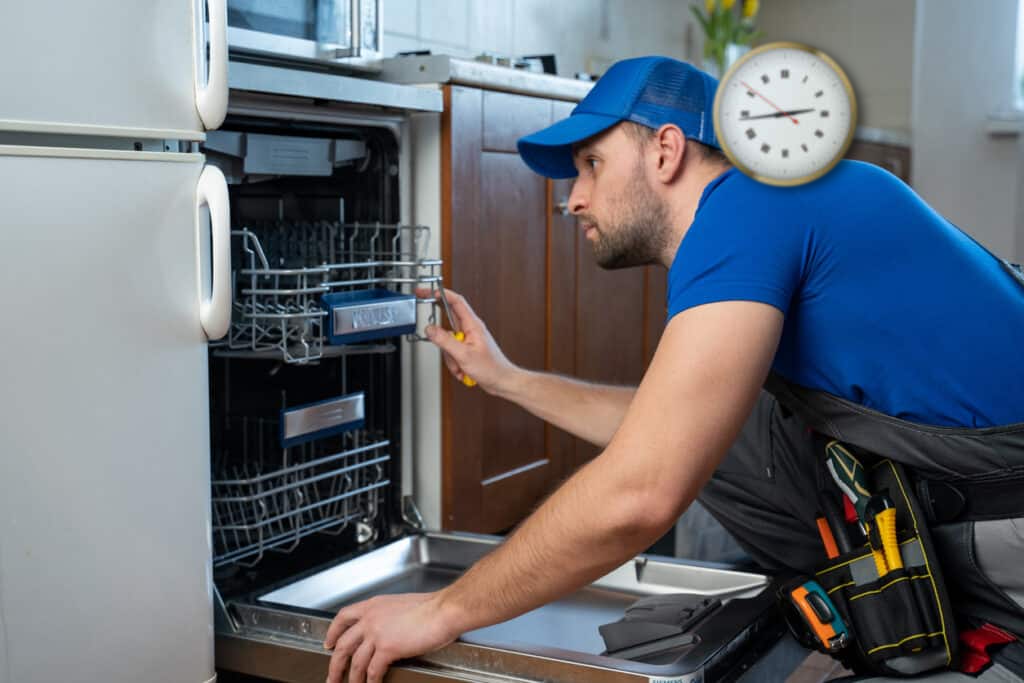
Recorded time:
{"hour": 2, "minute": 43, "second": 51}
